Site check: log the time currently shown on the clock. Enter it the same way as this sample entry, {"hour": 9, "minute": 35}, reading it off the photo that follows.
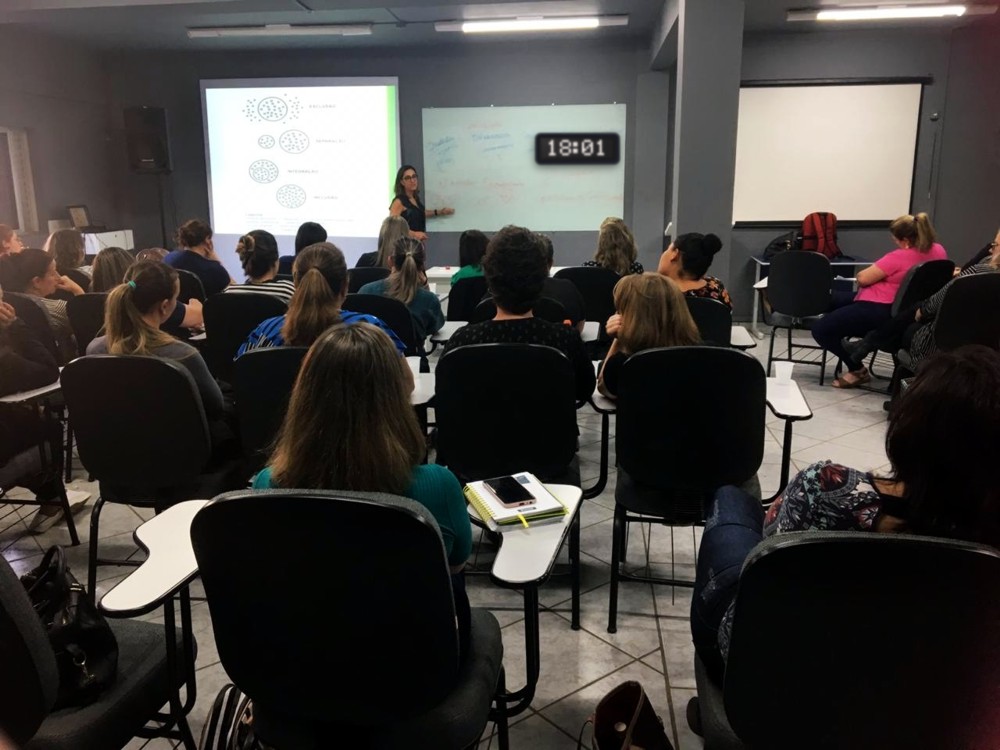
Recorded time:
{"hour": 18, "minute": 1}
